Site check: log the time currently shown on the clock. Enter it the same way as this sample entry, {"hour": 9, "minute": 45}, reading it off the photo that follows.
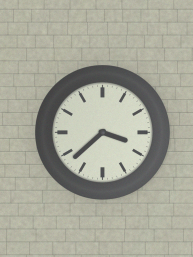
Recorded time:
{"hour": 3, "minute": 38}
